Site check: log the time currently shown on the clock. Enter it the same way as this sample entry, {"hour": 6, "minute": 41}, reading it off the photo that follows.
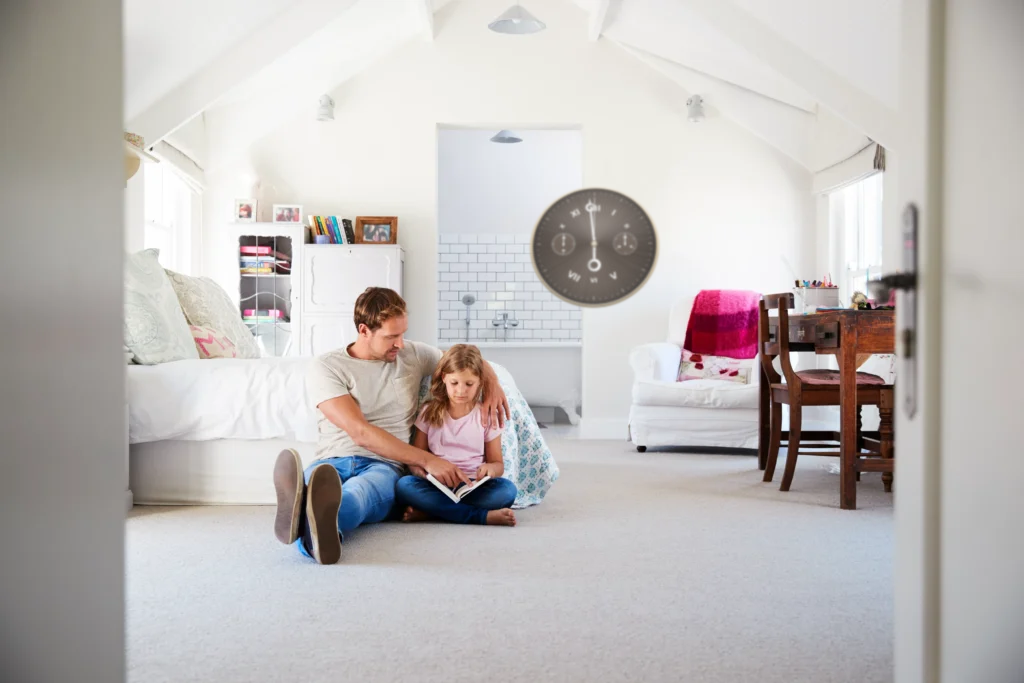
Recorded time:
{"hour": 5, "minute": 59}
